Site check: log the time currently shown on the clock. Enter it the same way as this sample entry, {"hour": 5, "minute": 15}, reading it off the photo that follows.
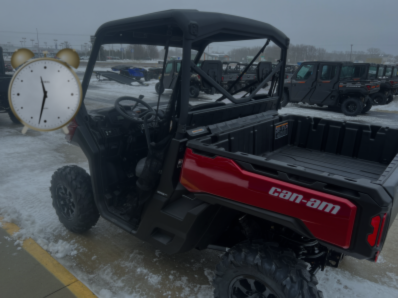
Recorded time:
{"hour": 11, "minute": 32}
